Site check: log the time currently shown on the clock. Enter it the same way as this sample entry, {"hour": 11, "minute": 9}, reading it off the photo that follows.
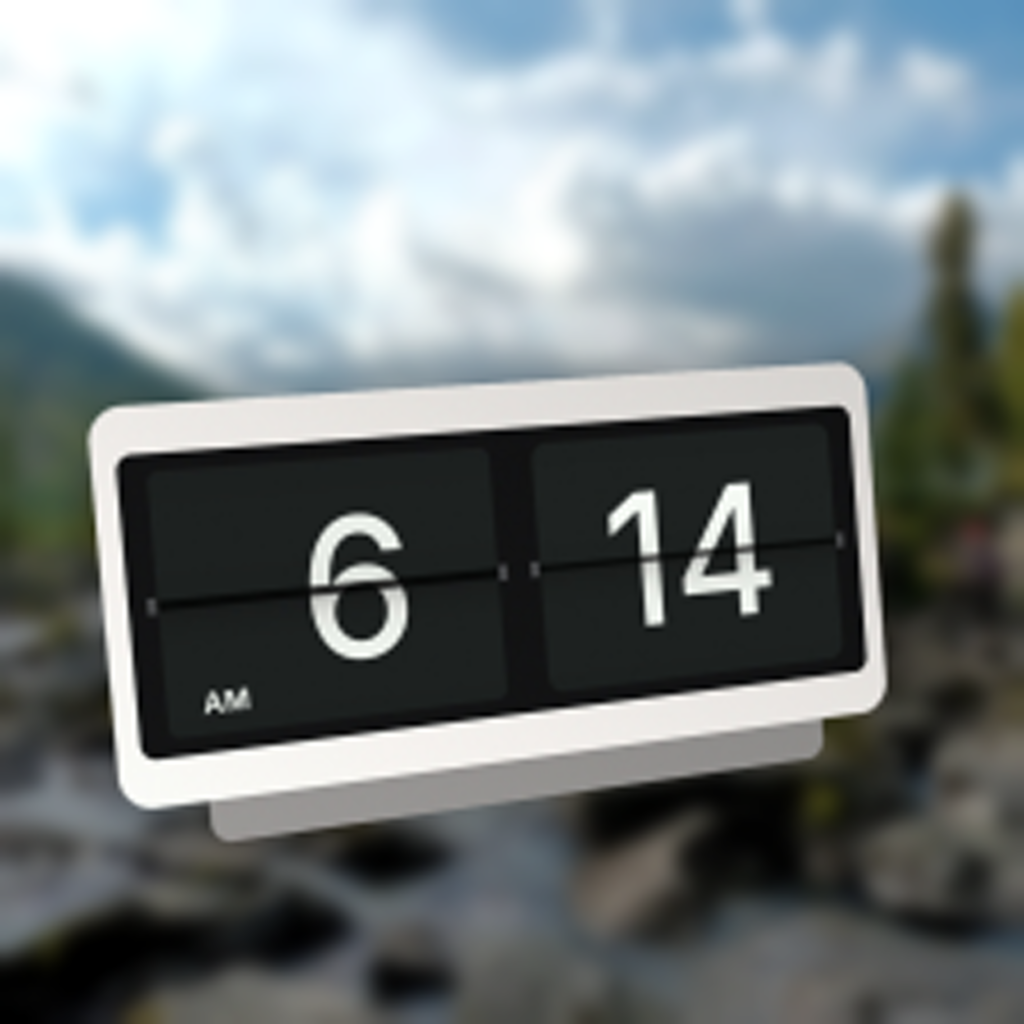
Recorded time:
{"hour": 6, "minute": 14}
